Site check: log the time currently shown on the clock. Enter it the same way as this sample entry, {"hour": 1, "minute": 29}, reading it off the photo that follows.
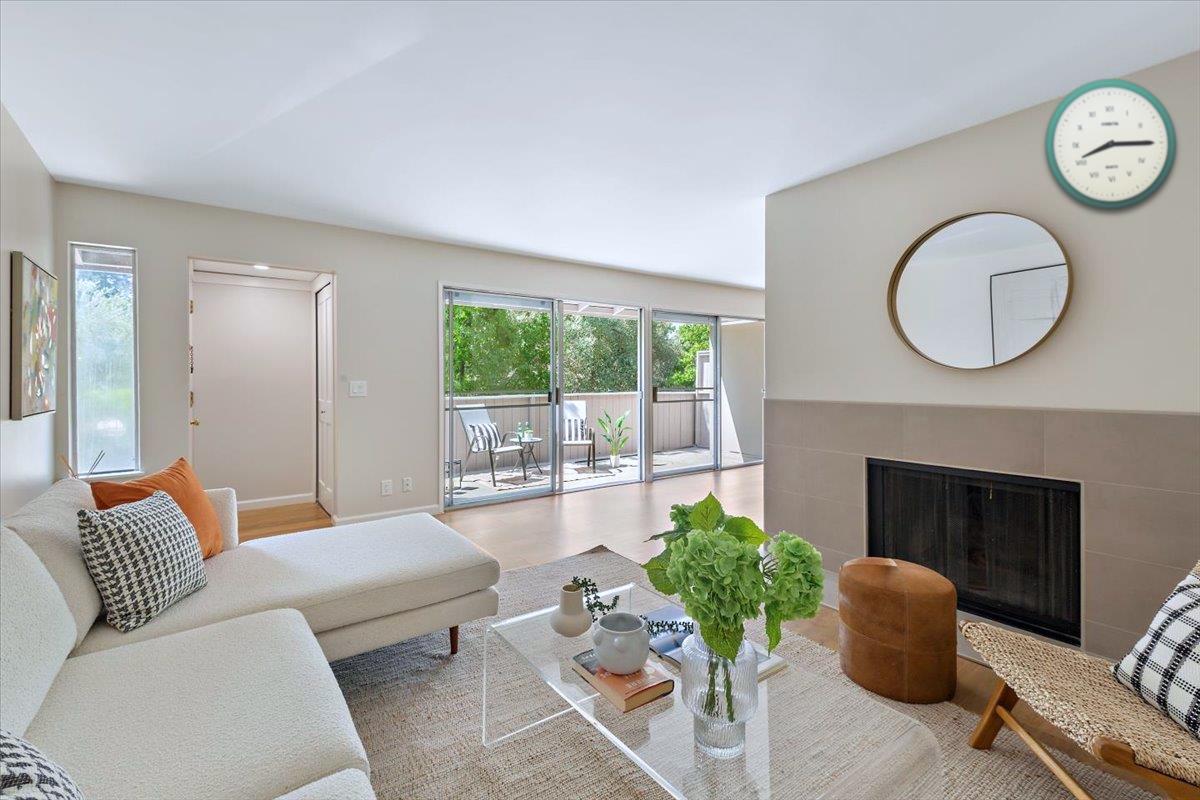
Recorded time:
{"hour": 8, "minute": 15}
